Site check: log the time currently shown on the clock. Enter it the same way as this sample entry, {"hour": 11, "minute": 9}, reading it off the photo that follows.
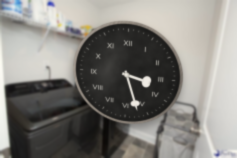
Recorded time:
{"hour": 3, "minute": 27}
